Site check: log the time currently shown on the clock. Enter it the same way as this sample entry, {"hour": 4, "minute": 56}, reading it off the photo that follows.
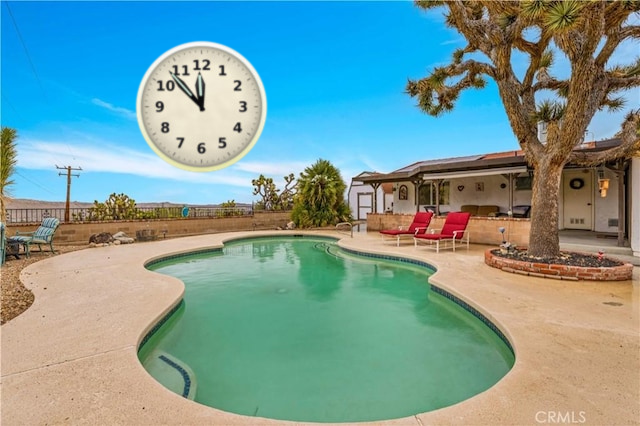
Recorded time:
{"hour": 11, "minute": 53}
